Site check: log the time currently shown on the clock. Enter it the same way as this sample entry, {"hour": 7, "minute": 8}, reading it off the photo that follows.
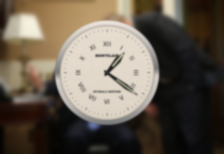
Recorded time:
{"hour": 1, "minute": 21}
